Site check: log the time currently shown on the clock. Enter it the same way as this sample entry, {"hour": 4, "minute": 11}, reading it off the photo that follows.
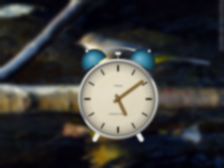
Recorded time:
{"hour": 5, "minute": 9}
